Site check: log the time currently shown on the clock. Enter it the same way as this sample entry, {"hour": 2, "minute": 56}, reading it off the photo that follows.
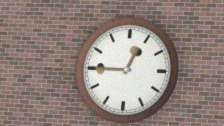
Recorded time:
{"hour": 12, "minute": 45}
